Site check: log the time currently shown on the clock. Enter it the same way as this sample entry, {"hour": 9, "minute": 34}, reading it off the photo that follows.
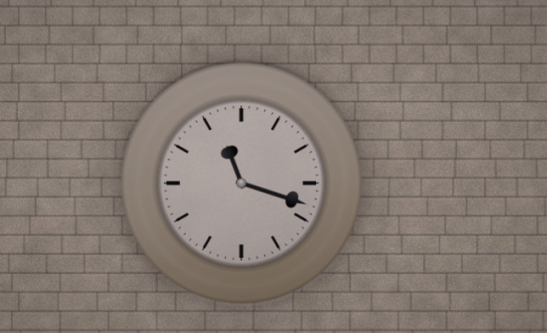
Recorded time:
{"hour": 11, "minute": 18}
